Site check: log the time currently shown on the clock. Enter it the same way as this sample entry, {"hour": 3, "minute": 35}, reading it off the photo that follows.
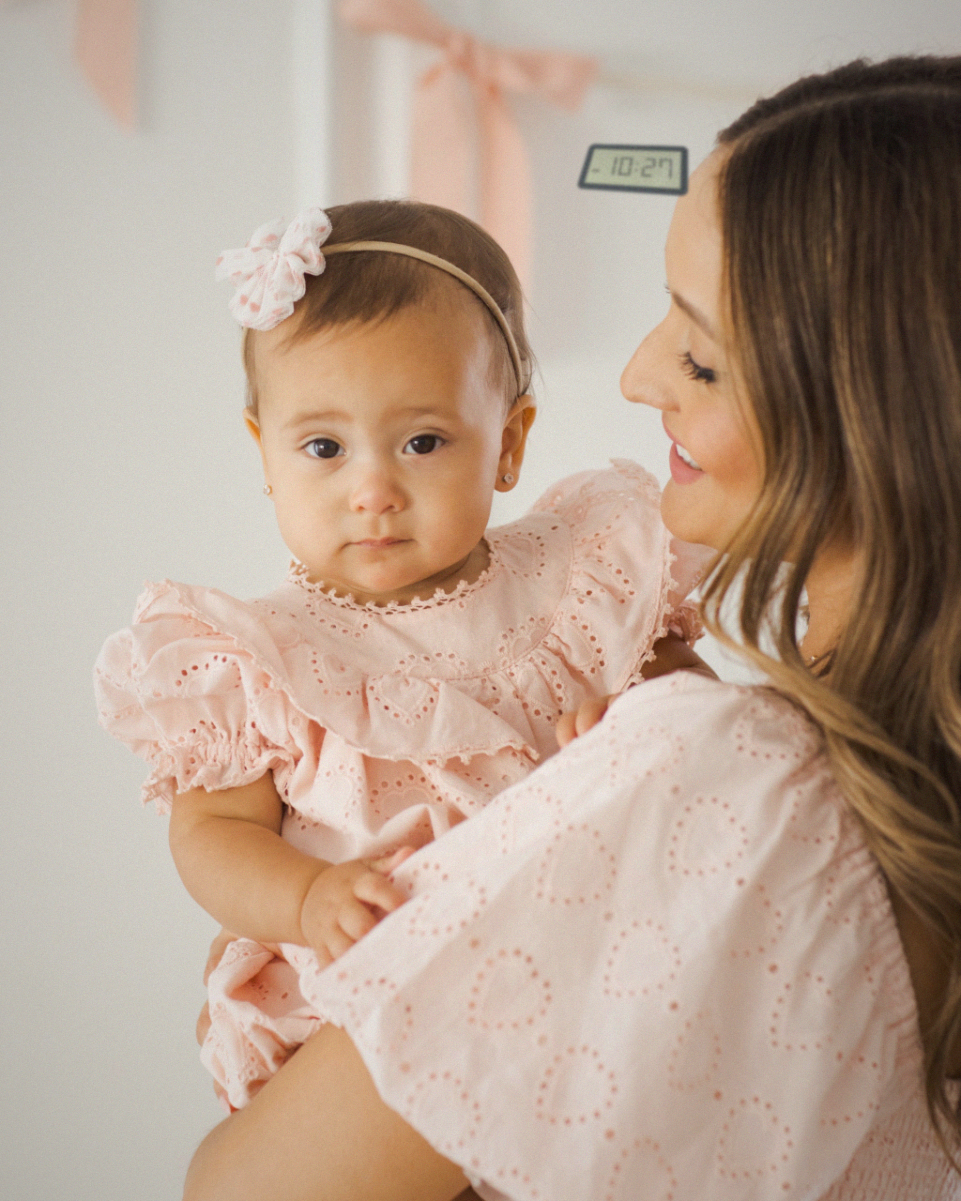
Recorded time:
{"hour": 10, "minute": 27}
